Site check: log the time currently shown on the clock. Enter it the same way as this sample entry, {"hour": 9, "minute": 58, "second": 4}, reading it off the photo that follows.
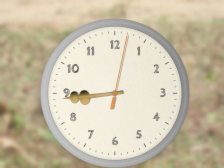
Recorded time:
{"hour": 8, "minute": 44, "second": 2}
